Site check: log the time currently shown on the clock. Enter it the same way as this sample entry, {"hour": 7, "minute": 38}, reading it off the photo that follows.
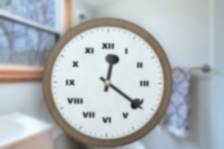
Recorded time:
{"hour": 12, "minute": 21}
